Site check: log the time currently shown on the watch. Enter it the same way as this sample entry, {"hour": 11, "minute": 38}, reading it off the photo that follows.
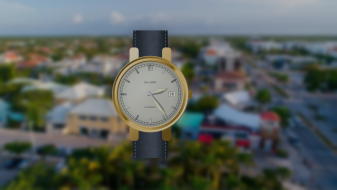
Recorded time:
{"hour": 2, "minute": 24}
